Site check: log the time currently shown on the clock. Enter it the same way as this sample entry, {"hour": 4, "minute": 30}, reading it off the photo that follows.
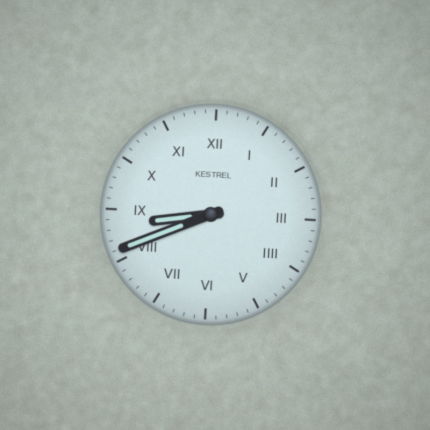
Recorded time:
{"hour": 8, "minute": 41}
